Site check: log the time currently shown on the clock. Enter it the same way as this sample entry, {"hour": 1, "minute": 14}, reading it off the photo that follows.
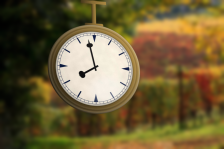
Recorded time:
{"hour": 7, "minute": 58}
